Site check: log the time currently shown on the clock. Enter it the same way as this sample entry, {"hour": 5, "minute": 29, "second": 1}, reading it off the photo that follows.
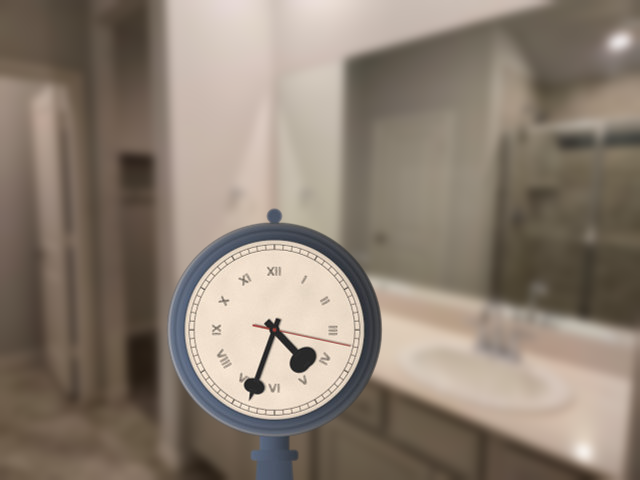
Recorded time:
{"hour": 4, "minute": 33, "second": 17}
